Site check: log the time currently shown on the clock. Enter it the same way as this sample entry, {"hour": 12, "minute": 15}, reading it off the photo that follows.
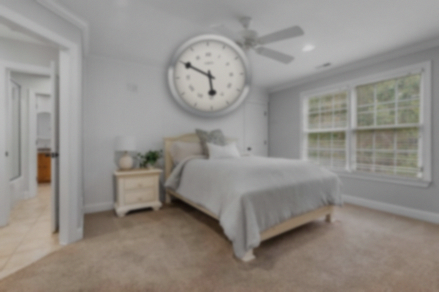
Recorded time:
{"hour": 5, "minute": 50}
